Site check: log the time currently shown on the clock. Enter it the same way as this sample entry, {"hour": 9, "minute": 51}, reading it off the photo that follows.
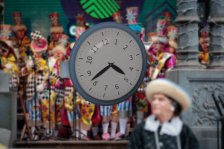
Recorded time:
{"hour": 4, "minute": 42}
